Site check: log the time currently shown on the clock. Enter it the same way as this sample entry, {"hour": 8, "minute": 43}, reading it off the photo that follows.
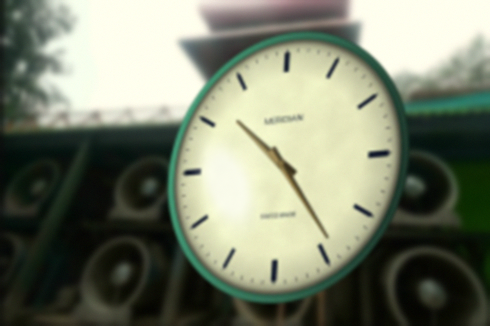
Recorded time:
{"hour": 10, "minute": 24}
